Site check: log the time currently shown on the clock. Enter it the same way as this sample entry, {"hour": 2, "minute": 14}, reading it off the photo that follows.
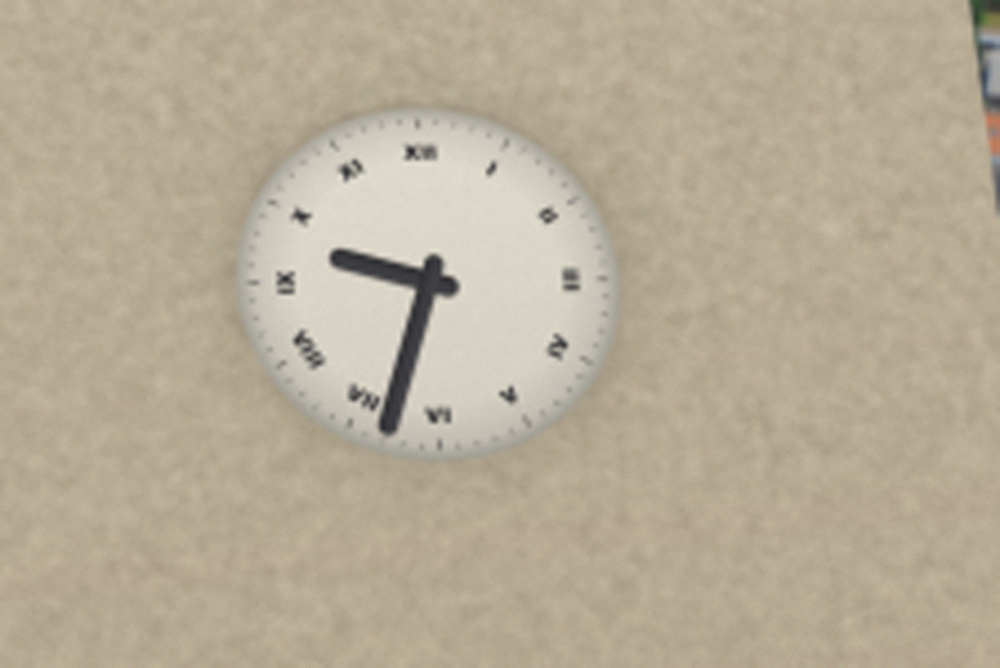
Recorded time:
{"hour": 9, "minute": 33}
